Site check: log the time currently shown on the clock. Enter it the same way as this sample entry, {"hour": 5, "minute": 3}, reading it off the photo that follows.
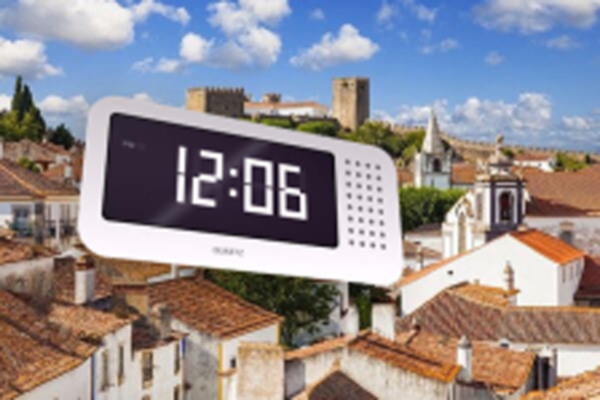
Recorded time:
{"hour": 12, "minute": 6}
